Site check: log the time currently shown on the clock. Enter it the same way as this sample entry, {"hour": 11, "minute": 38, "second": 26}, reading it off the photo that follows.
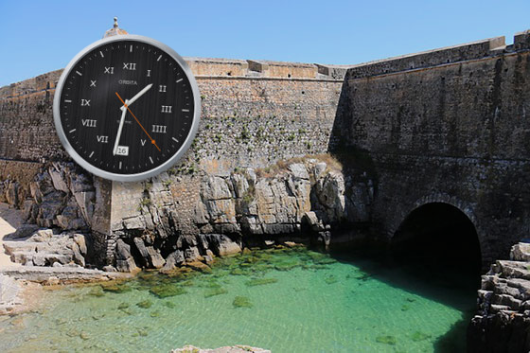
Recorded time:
{"hour": 1, "minute": 31, "second": 23}
